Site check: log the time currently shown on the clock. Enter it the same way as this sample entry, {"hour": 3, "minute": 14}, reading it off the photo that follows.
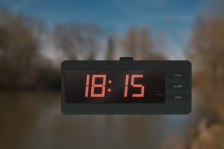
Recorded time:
{"hour": 18, "minute": 15}
